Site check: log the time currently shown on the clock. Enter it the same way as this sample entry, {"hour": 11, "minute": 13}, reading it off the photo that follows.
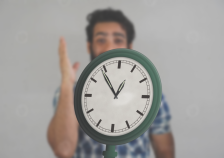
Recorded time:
{"hour": 12, "minute": 54}
